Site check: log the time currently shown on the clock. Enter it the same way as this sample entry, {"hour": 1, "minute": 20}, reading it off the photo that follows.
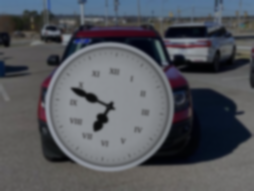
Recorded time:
{"hour": 6, "minute": 48}
